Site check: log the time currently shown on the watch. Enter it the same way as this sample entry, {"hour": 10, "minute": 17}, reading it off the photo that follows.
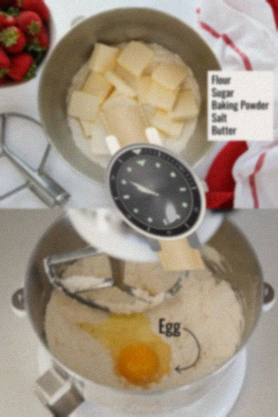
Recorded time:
{"hour": 9, "minute": 51}
